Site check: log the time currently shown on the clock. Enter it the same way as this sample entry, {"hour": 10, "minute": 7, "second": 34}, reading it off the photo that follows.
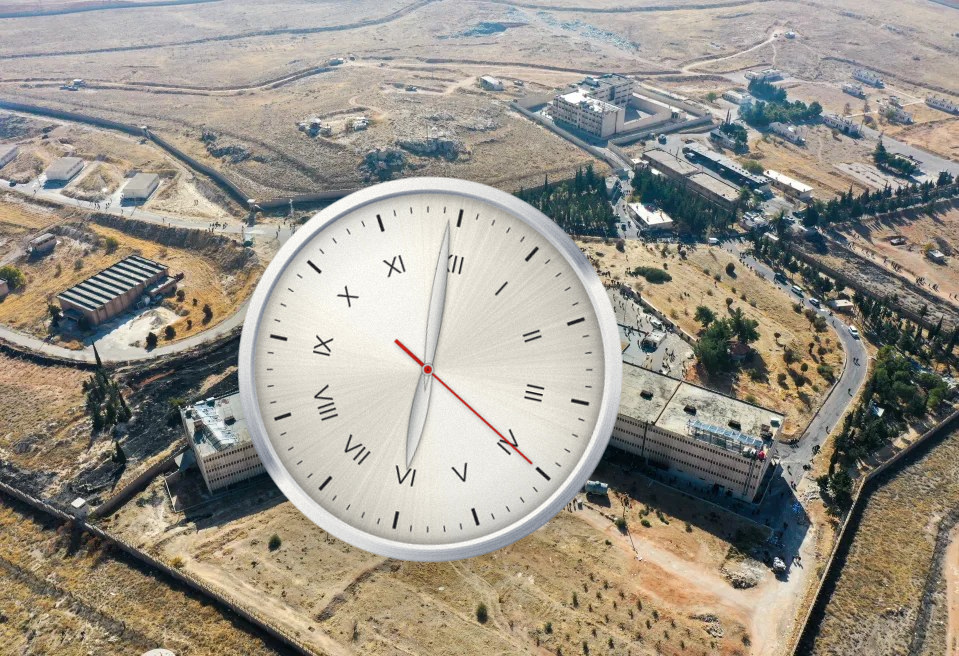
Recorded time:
{"hour": 5, "minute": 59, "second": 20}
